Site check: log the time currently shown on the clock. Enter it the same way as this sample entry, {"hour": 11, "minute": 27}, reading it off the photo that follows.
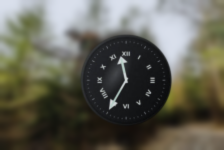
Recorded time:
{"hour": 11, "minute": 35}
